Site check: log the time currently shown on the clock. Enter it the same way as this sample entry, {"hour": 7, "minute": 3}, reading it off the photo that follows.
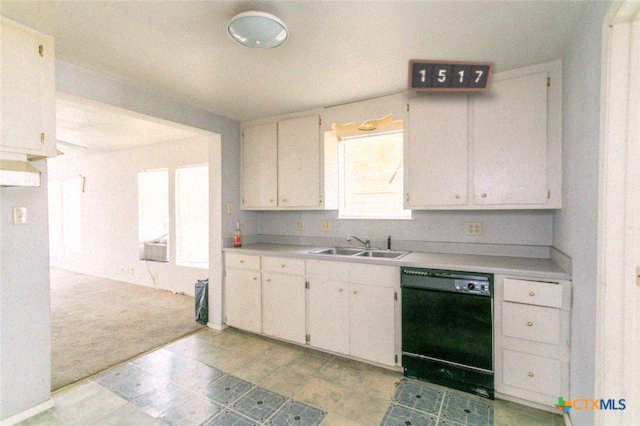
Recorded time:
{"hour": 15, "minute": 17}
